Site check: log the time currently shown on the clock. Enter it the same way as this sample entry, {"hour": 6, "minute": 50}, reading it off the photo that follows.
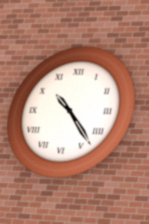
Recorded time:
{"hour": 10, "minute": 23}
